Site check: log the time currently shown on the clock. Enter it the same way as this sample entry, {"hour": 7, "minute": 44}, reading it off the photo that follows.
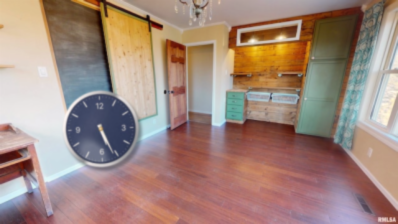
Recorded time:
{"hour": 5, "minute": 26}
